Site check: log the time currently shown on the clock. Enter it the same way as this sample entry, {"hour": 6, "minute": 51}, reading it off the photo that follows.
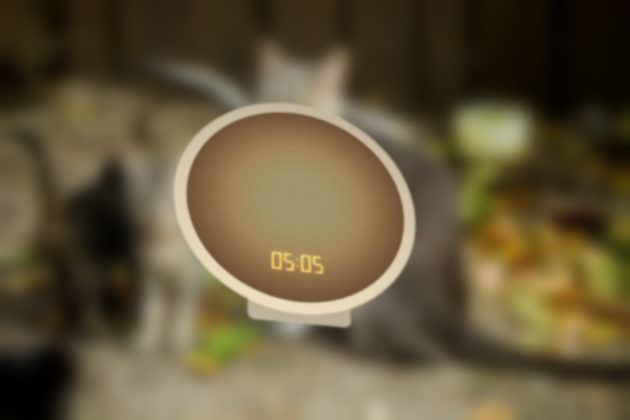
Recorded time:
{"hour": 5, "minute": 5}
